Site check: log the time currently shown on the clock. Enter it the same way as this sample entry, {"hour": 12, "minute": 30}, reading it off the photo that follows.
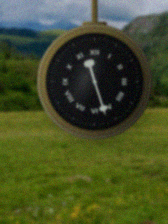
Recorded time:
{"hour": 11, "minute": 27}
